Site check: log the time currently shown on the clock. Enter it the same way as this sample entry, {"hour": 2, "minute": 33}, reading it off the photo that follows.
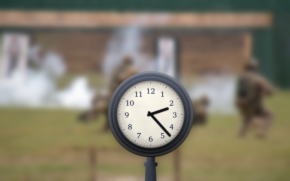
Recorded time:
{"hour": 2, "minute": 23}
